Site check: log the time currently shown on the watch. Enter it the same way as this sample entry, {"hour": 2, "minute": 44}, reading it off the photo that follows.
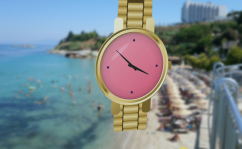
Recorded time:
{"hour": 3, "minute": 52}
